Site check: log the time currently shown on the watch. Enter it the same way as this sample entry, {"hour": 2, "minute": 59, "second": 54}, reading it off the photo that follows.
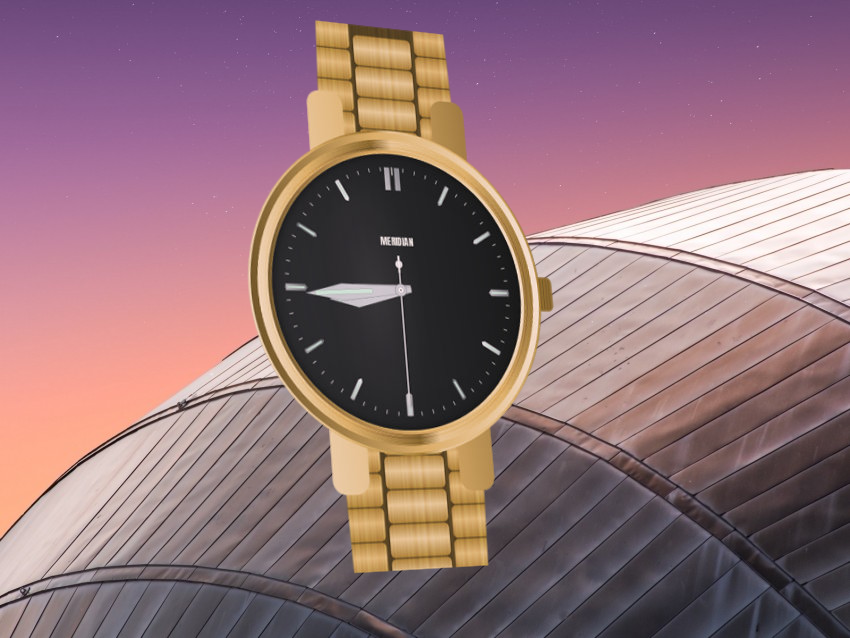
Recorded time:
{"hour": 8, "minute": 44, "second": 30}
